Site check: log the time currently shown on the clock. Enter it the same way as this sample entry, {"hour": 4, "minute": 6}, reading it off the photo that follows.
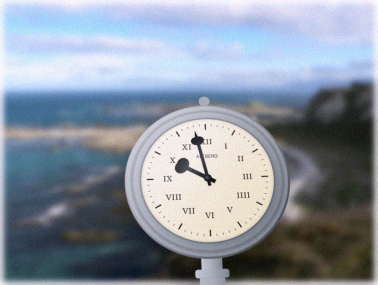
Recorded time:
{"hour": 9, "minute": 58}
